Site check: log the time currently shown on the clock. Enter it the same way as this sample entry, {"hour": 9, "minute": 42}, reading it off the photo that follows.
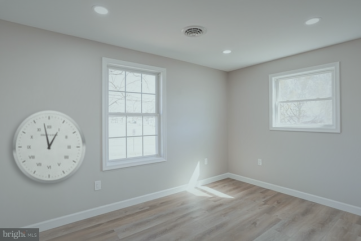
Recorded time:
{"hour": 12, "minute": 58}
